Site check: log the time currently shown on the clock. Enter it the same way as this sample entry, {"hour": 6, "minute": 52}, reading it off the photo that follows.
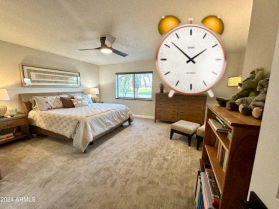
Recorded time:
{"hour": 1, "minute": 52}
